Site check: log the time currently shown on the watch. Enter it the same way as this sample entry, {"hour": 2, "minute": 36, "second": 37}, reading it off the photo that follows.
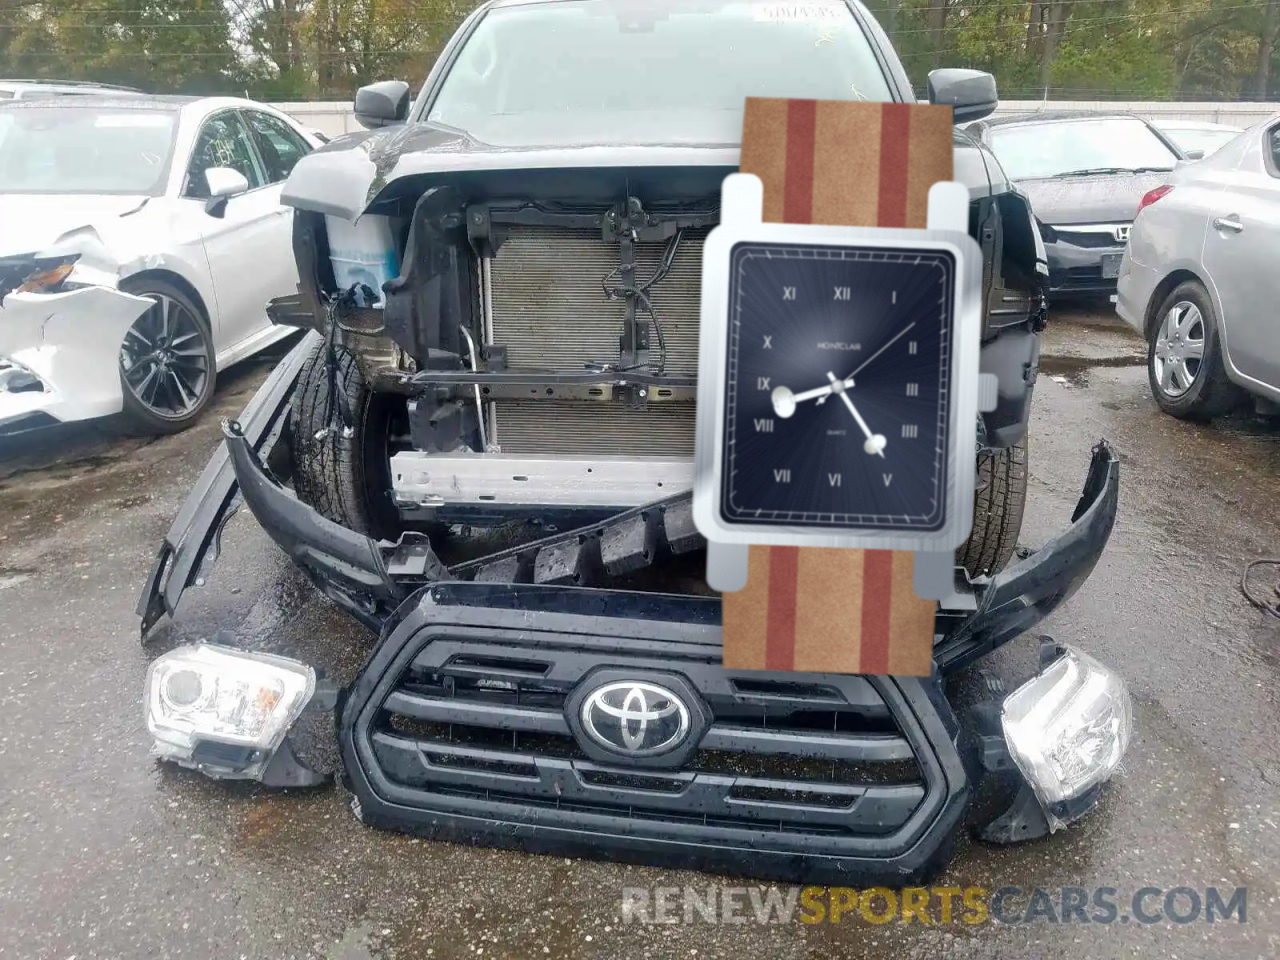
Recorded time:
{"hour": 8, "minute": 24, "second": 8}
